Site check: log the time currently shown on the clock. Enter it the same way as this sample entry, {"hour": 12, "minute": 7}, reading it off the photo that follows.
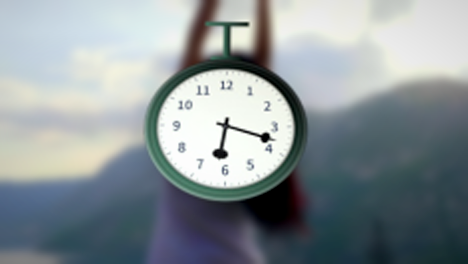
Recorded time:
{"hour": 6, "minute": 18}
